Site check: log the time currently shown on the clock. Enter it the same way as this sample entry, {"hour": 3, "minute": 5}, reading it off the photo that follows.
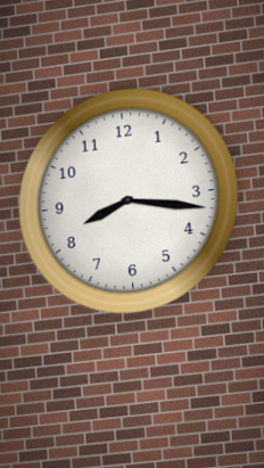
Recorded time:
{"hour": 8, "minute": 17}
